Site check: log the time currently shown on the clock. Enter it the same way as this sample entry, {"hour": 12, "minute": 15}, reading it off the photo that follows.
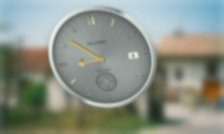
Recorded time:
{"hour": 8, "minute": 52}
